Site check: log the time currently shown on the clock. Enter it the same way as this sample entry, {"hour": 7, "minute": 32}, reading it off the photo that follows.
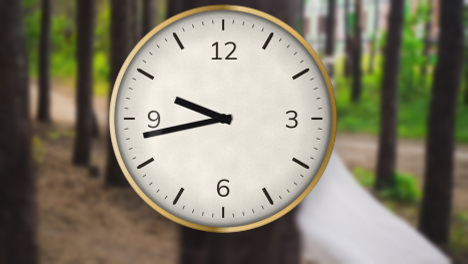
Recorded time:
{"hour": 9, "minute": 43}
